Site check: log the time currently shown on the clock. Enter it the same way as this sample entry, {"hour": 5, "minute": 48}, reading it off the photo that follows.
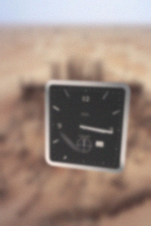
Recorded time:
{"hour": 3, "minute": 16}
